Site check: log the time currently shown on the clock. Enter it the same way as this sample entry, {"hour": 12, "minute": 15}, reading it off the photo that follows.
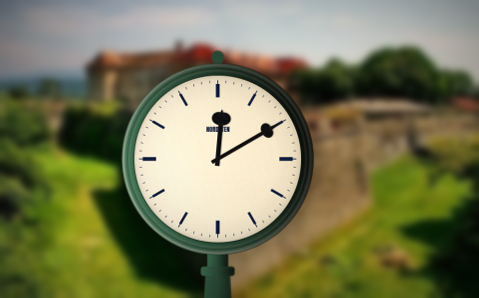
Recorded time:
{"hour": 12, "minute": 10}
